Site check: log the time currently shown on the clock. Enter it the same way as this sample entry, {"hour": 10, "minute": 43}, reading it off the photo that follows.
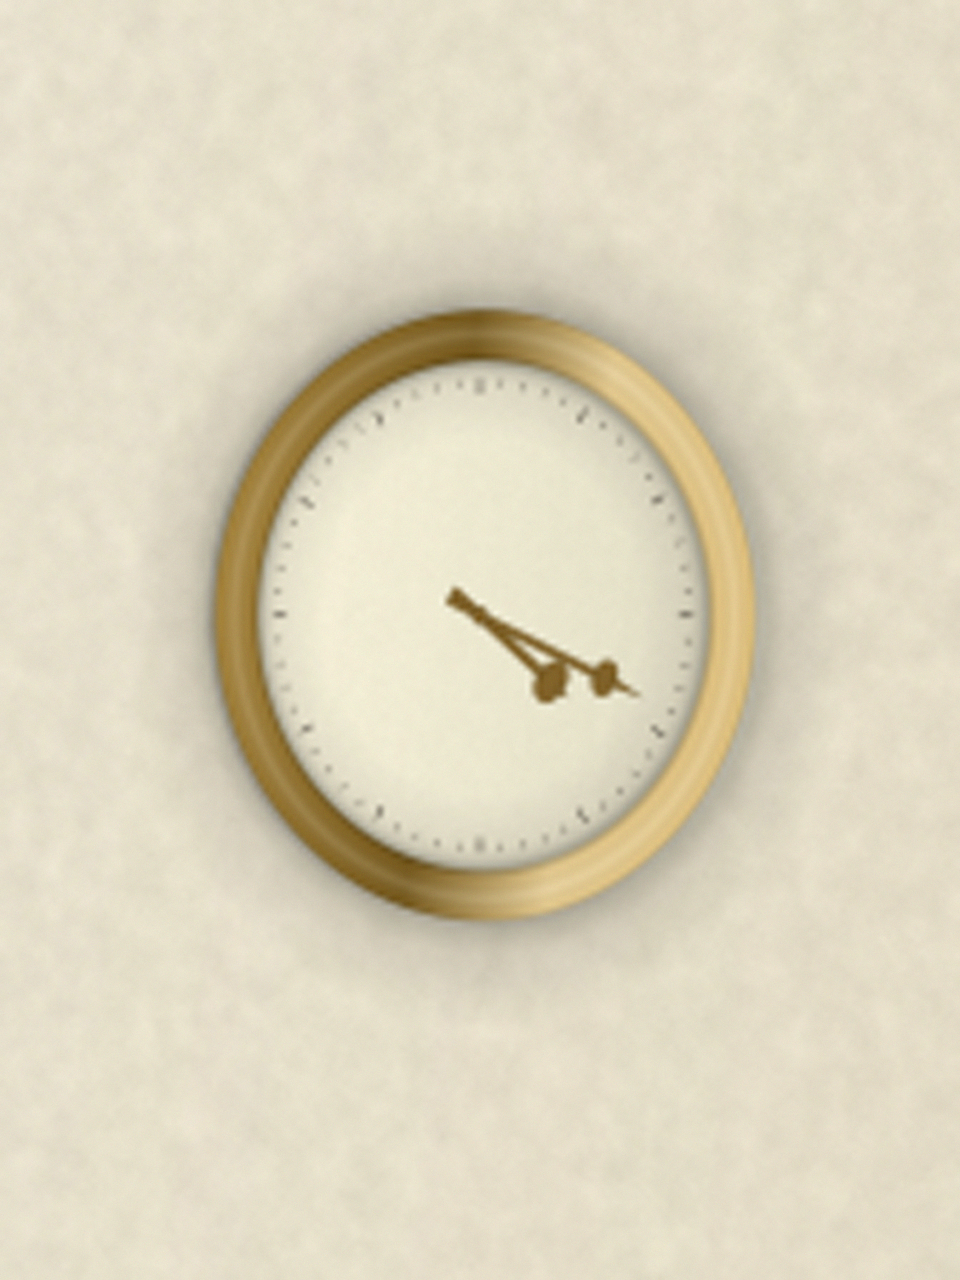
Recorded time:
{"hour": 4, "minute": 19}
